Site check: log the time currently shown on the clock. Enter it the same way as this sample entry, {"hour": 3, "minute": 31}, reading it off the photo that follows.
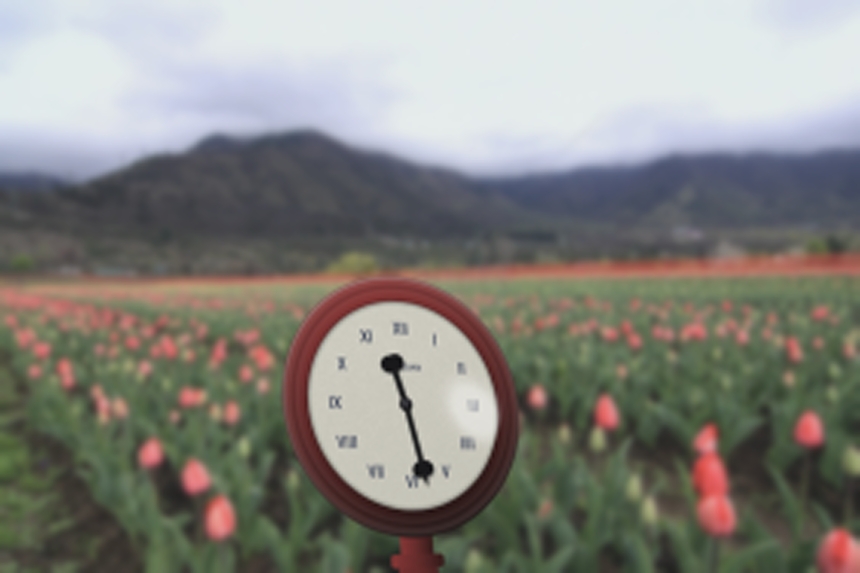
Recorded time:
{"hour": 11, "minute": 28}
